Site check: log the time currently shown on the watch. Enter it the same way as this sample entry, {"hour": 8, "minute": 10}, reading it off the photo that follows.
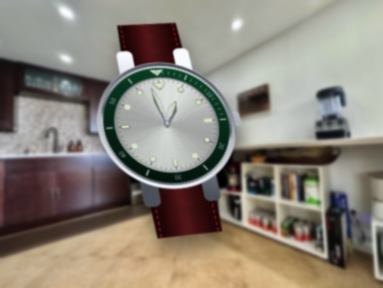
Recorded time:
{"hour": 12, "minute": 58}
